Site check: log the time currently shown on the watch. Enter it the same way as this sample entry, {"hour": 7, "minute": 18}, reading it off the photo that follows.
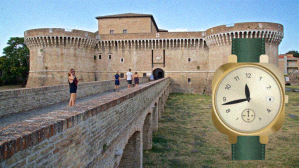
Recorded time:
{"hour": 11, "minute": 43}
